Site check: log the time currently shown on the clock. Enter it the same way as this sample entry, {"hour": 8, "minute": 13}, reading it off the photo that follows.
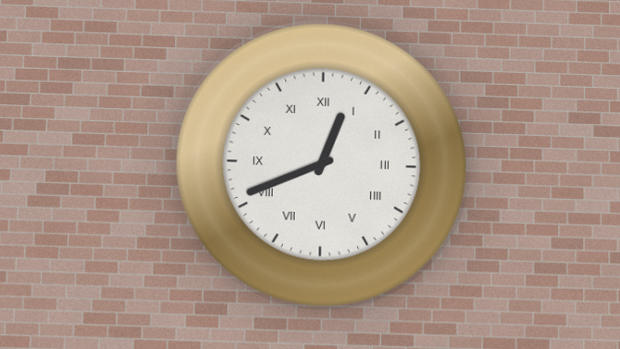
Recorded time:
{"hour": 12, "minute": 41}
